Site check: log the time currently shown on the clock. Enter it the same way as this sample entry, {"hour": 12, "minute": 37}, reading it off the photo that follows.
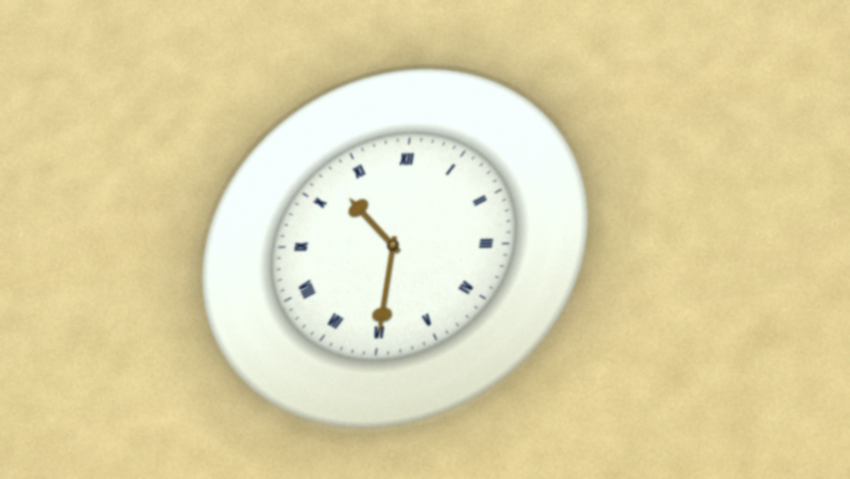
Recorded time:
{"hour": 10, "minute": 30}
